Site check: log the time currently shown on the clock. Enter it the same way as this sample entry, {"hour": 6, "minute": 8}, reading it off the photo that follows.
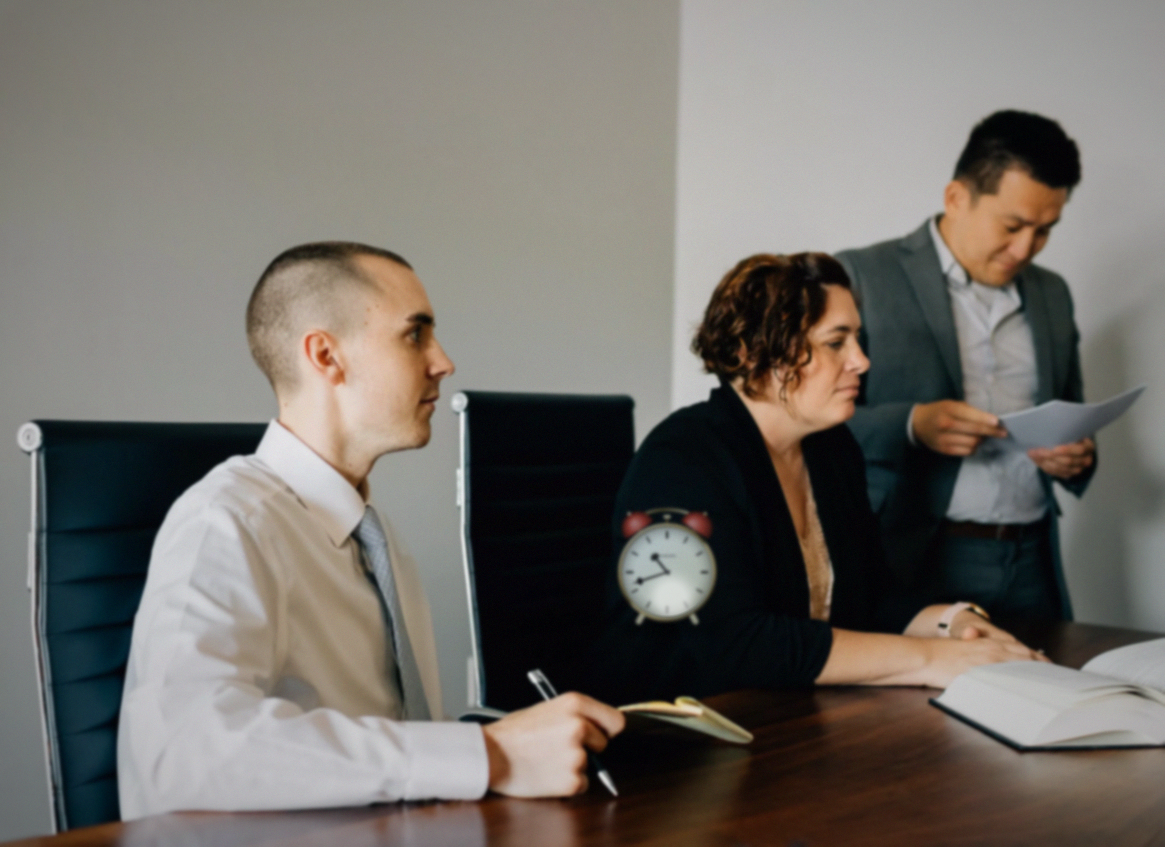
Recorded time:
{"hour": 10, "minute": 42}
